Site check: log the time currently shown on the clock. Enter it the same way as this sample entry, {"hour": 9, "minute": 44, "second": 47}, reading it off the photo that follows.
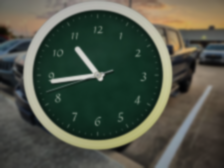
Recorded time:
{"hour": 10, "minute": 43, "second": 42}
